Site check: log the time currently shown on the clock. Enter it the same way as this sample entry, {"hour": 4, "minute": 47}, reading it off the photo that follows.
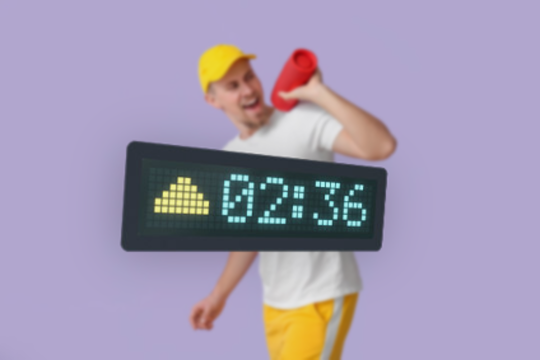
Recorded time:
{"hour": 2, "minute": 36}
